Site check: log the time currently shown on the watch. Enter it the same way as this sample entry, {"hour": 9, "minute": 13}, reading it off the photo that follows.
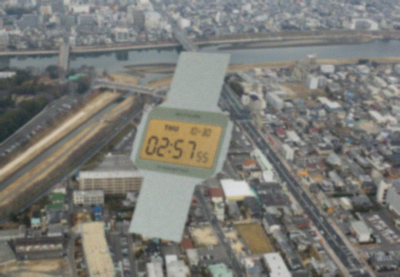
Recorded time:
{"hour": 2, "minute": 57}
